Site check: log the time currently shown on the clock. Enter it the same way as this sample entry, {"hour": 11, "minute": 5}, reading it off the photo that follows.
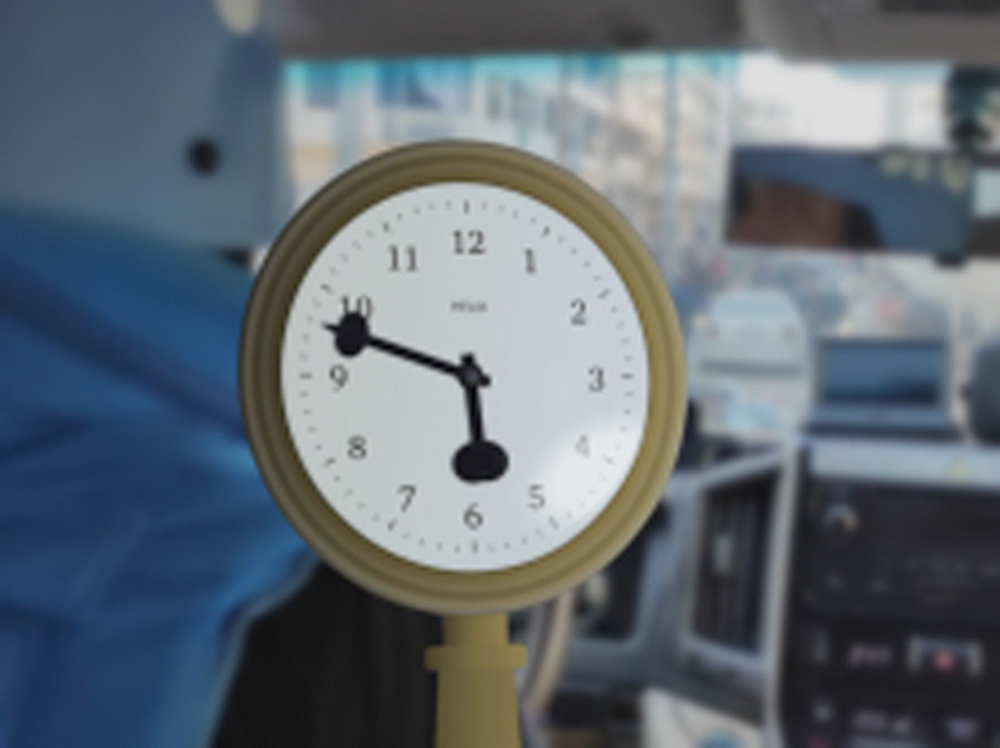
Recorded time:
{"hour": 5, "minute": 48}
